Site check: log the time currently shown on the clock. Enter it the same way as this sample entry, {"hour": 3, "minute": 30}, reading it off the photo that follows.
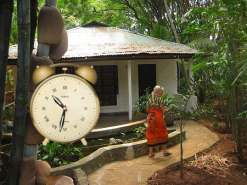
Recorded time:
{"hour": 10, "minute": 32}
